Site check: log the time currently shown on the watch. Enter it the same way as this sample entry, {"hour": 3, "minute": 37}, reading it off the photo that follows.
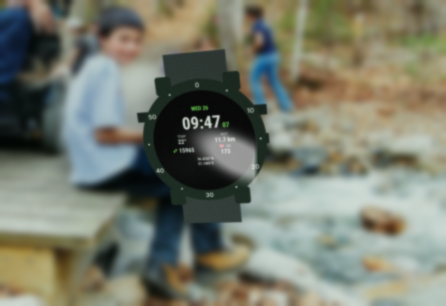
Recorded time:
{"hour": 9, "minute": 47}
